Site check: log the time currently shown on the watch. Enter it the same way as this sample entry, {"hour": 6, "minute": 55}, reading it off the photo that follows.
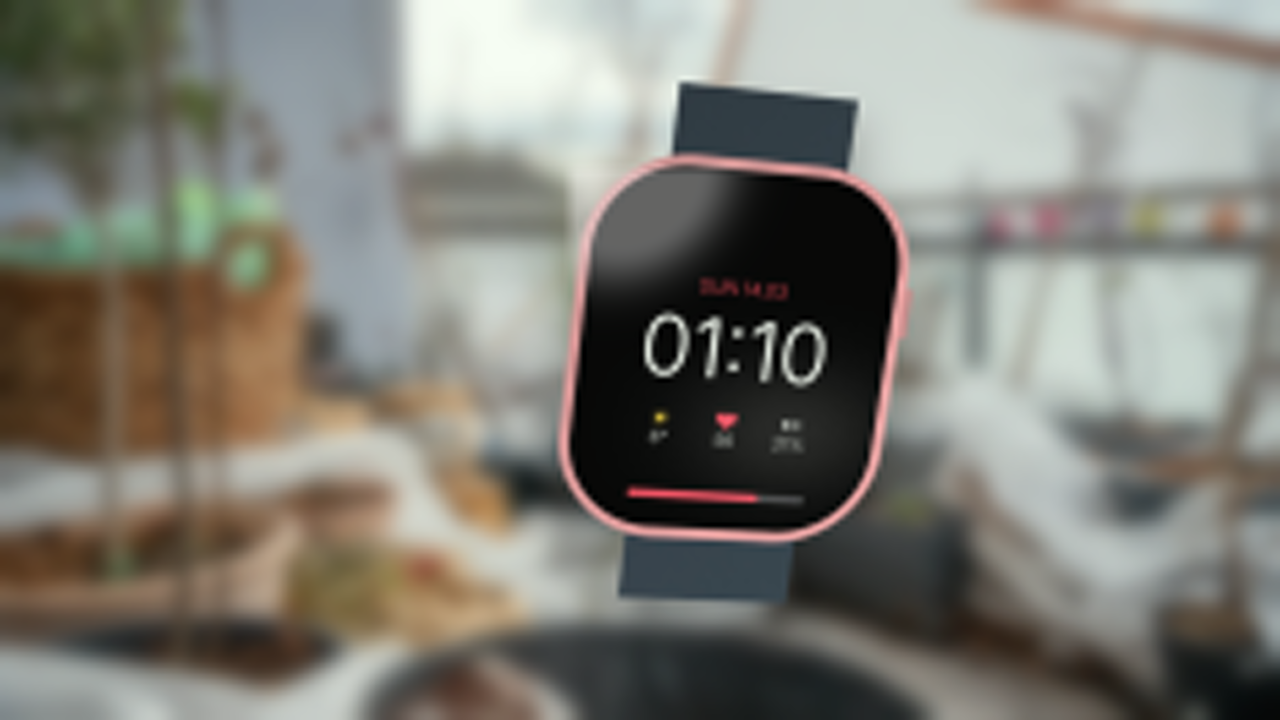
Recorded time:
{"hour": 1, "minute": 10}
